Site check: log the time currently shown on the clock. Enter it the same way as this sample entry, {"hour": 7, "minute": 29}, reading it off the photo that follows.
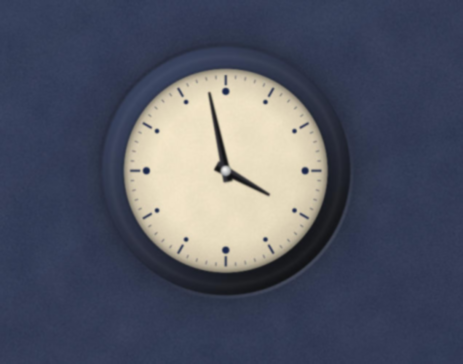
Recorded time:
{"hour": 3, "minute": 58}
